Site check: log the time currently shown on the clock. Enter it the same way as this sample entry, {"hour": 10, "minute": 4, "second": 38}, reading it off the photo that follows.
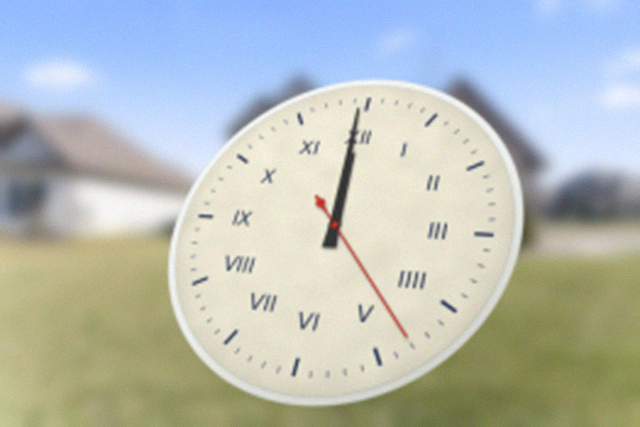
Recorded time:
{"hour": 11, "minute": 59, "second": 23}
